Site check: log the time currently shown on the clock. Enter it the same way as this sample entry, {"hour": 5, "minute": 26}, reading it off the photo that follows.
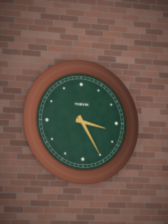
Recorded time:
{"hour": 3, "minute": 25}
